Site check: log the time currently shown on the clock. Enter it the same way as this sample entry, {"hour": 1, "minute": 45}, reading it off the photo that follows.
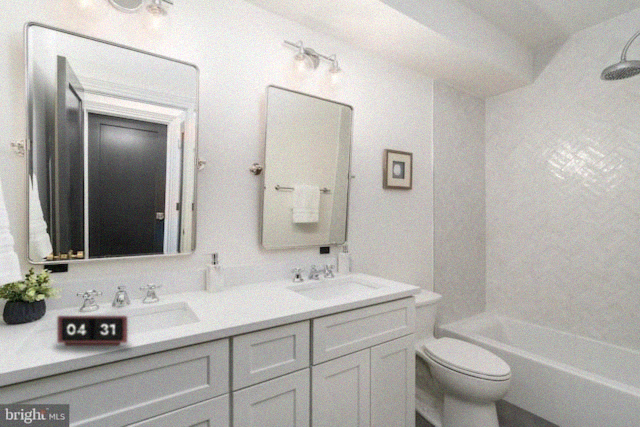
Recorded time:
{"hour": 4, "minute": 31}
